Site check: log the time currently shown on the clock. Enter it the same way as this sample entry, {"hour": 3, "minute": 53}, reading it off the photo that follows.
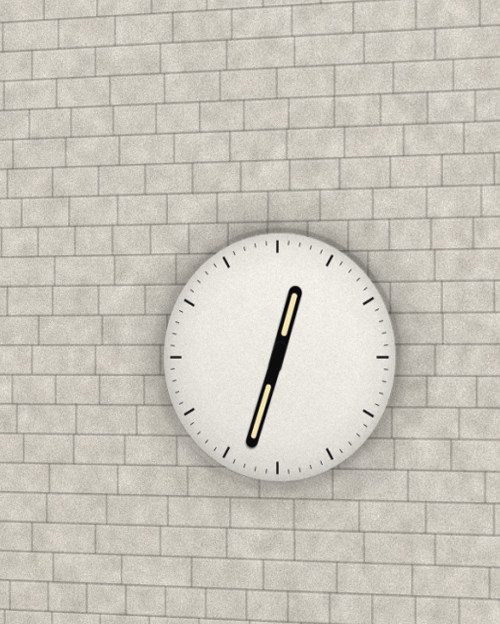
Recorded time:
{"hour": 12, "minute": 33}
